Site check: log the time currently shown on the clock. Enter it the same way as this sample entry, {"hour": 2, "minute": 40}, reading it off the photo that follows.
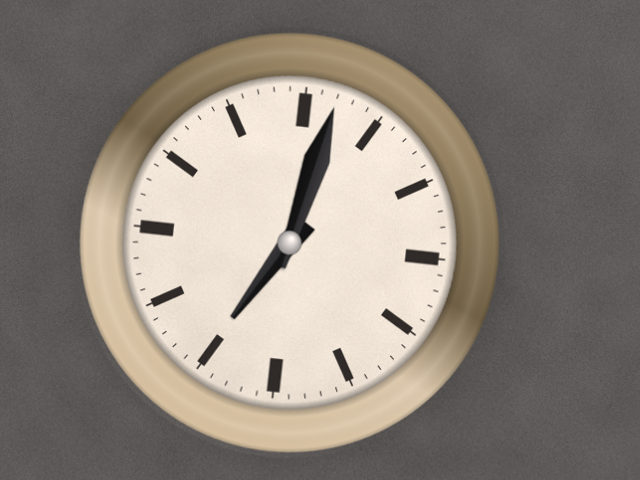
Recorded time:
{"hour": 7, "minute": 2}
